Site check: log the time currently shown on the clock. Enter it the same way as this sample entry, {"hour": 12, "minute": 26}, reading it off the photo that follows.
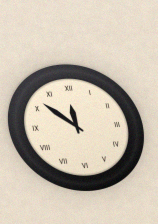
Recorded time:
{"hour": 11, "minute": 52}
